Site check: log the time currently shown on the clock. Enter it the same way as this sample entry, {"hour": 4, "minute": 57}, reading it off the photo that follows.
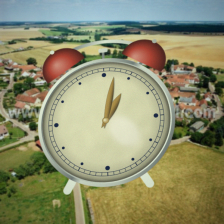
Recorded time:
{"hour": 1, "minute": 2}
